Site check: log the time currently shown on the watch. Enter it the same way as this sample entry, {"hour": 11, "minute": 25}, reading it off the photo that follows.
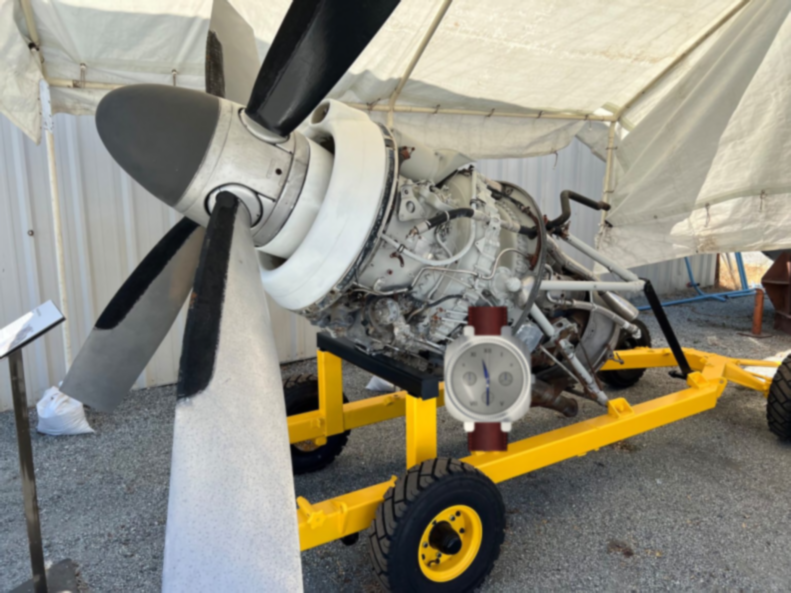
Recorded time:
{"hour": 11, "minute": 30}
